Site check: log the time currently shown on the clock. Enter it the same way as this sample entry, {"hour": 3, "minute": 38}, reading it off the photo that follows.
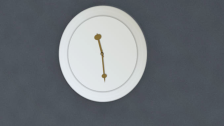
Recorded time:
{"hour": 11, "minute": 29}
